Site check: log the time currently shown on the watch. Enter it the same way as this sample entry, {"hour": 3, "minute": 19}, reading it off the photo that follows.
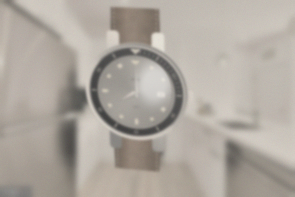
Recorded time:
{"hour": 8, "minute": 0}
